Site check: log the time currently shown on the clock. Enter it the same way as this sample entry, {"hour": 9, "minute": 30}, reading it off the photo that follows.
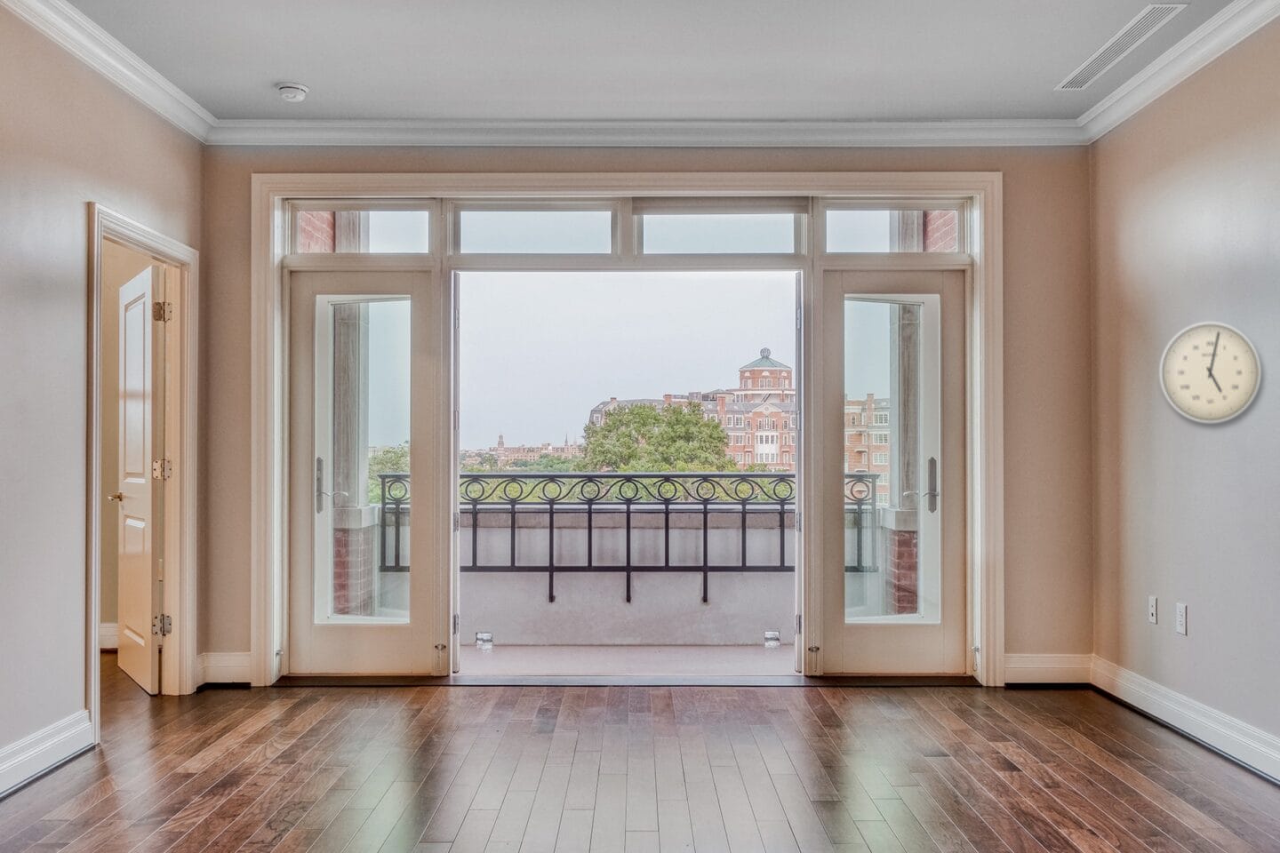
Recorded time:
{"hour": 5, "minute": 2}
